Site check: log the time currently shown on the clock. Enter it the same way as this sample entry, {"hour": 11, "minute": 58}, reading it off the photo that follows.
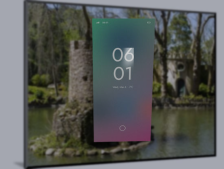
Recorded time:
{"hour": 6, "minute": 1}
